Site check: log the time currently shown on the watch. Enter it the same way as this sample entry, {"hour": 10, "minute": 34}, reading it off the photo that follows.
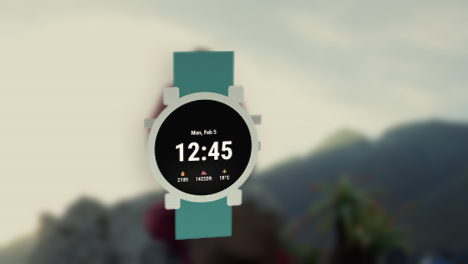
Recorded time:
{"hour": 12, "minute": 45}
